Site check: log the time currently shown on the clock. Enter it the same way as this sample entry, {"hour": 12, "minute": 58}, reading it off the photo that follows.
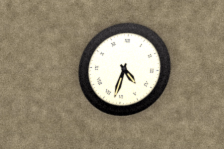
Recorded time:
{"hour": 4, "minute": 32}
